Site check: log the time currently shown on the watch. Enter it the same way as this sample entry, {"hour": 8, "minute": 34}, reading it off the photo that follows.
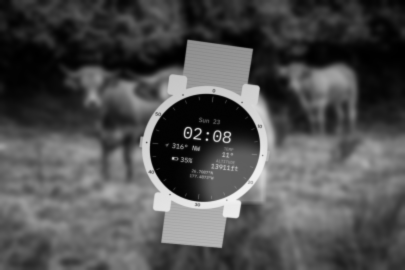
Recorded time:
{"hour": 2, "minute": 8}
